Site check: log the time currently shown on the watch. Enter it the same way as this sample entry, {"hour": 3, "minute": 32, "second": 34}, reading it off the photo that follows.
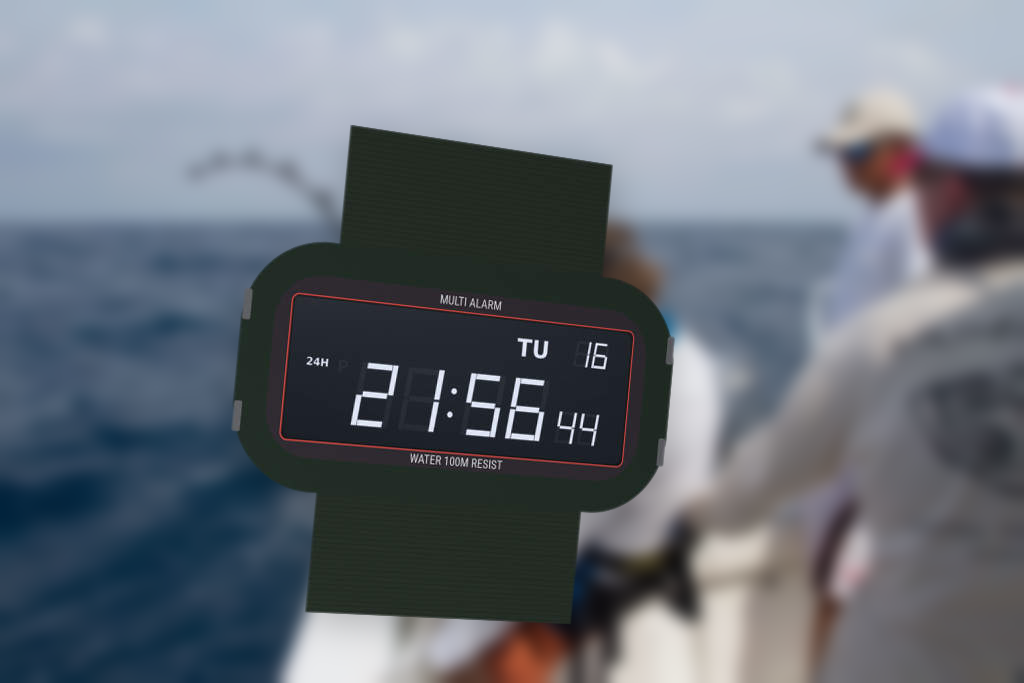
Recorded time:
{"hour": 21, "minute": 56, "second": 44}
